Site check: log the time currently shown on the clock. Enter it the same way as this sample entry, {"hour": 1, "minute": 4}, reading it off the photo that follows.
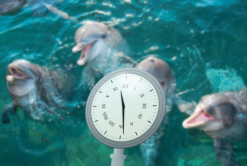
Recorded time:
{"hour": 11, "minute": 29}
